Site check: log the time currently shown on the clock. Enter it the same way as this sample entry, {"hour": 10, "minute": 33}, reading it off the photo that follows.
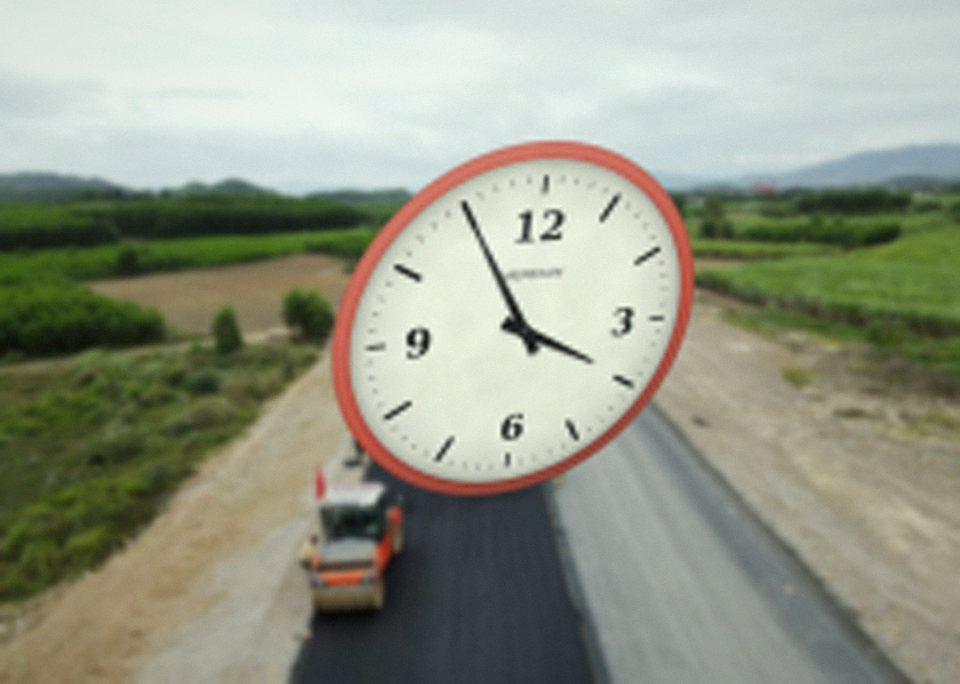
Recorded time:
{"hour": 3, "minute": 55}
